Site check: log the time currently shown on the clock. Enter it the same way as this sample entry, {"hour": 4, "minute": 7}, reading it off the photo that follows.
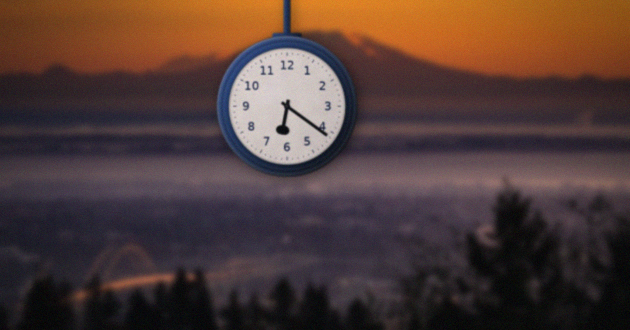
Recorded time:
{"hour": 6, "minute": 21}
